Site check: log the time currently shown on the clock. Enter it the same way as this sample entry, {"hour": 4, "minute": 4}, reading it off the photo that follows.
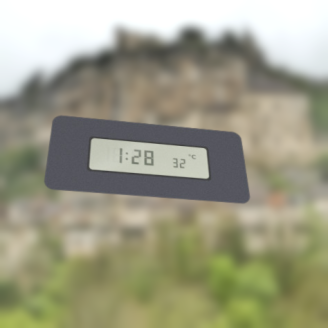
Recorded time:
{"hour": 1, "minute": 28}
